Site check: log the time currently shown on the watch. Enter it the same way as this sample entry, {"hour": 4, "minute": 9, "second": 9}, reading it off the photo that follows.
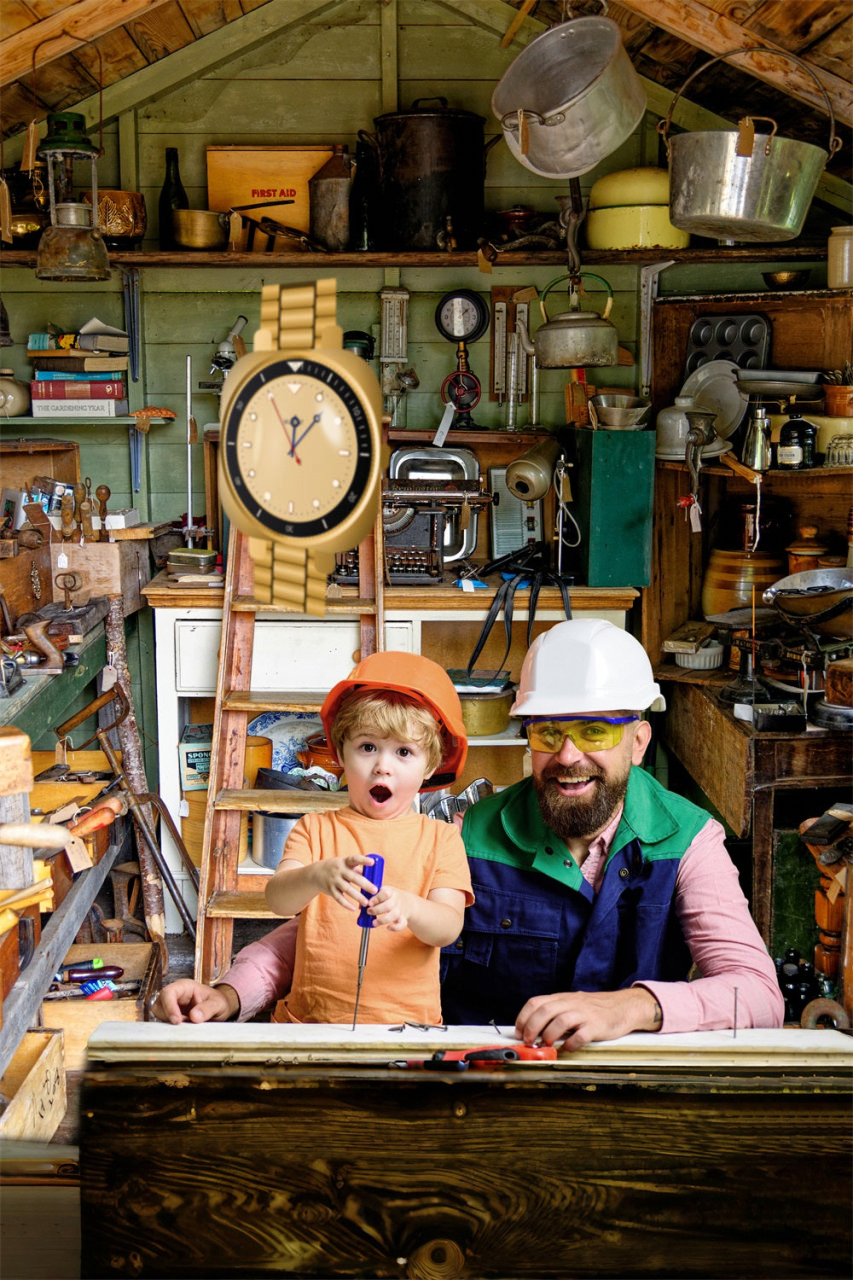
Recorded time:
{"hour": 12, "minute": 6, "second": 55}
